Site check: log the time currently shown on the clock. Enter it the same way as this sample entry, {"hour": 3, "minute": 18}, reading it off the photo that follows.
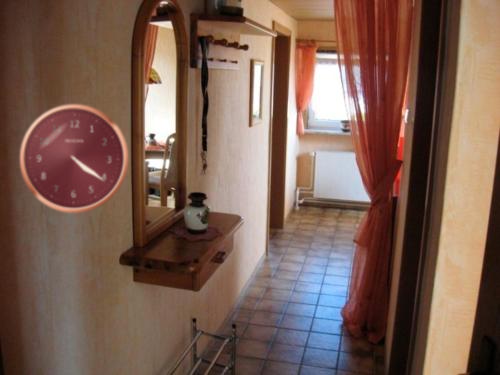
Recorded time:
{"hour": 4, "minute": 21}
